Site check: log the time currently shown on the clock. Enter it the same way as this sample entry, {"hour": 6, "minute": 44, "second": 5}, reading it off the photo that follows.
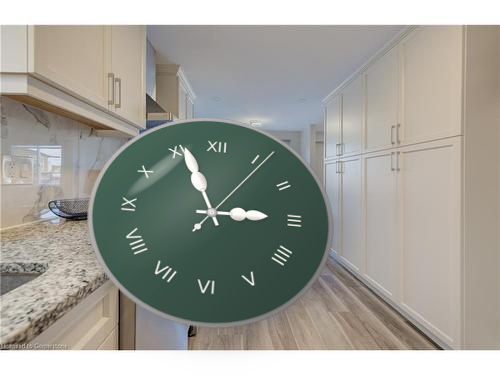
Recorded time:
{"hour": 2, "minute": 56, "second": 6}
